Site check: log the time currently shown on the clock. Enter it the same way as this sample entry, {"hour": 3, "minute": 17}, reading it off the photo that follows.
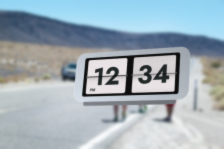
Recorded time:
{"hour": 12, "minute": 34}
